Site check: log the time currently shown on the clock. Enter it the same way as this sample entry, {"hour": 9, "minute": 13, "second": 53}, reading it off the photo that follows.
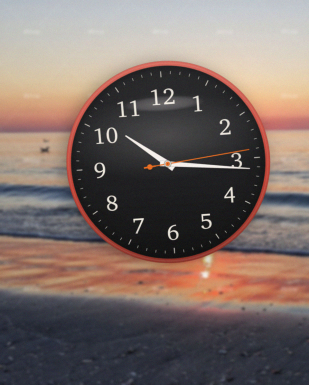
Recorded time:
{"hour": 10, "minute": 16, "second": 14}
